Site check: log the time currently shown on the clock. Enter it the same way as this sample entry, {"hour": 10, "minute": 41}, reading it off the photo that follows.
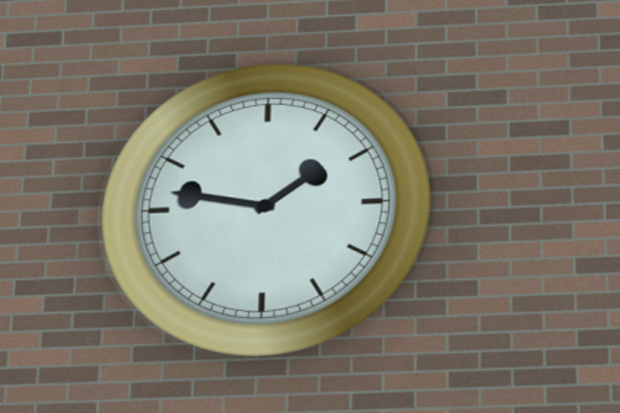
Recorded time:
{"hour": 1, "minute": 47}
